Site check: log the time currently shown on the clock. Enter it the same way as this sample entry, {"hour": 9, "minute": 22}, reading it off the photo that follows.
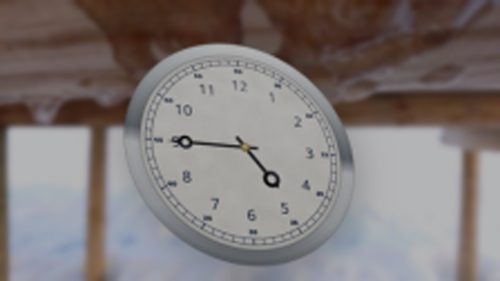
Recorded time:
{"hour": 4, "minute": 45}
